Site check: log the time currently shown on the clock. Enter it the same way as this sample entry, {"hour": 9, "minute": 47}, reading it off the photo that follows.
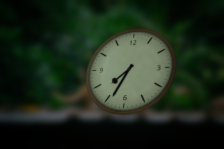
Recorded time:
{"hour": 7, "minute": 34}
